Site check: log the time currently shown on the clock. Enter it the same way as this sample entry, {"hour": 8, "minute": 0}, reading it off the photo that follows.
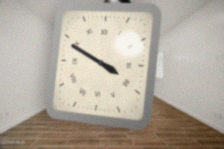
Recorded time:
{"hour": 3, "minute": 49}
